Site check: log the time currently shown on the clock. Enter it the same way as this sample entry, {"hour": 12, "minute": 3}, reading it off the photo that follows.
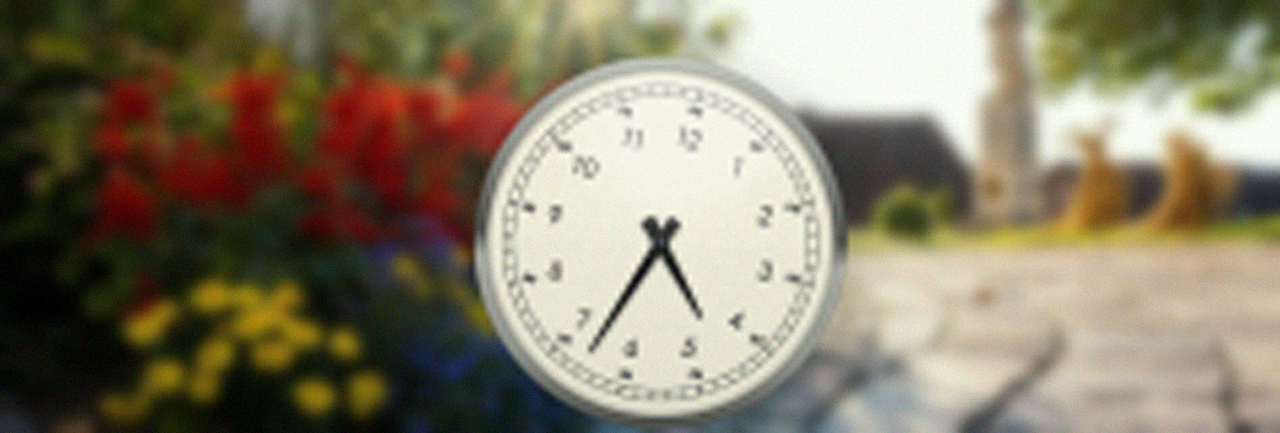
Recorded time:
{"hour": 4, "minute": 33}
